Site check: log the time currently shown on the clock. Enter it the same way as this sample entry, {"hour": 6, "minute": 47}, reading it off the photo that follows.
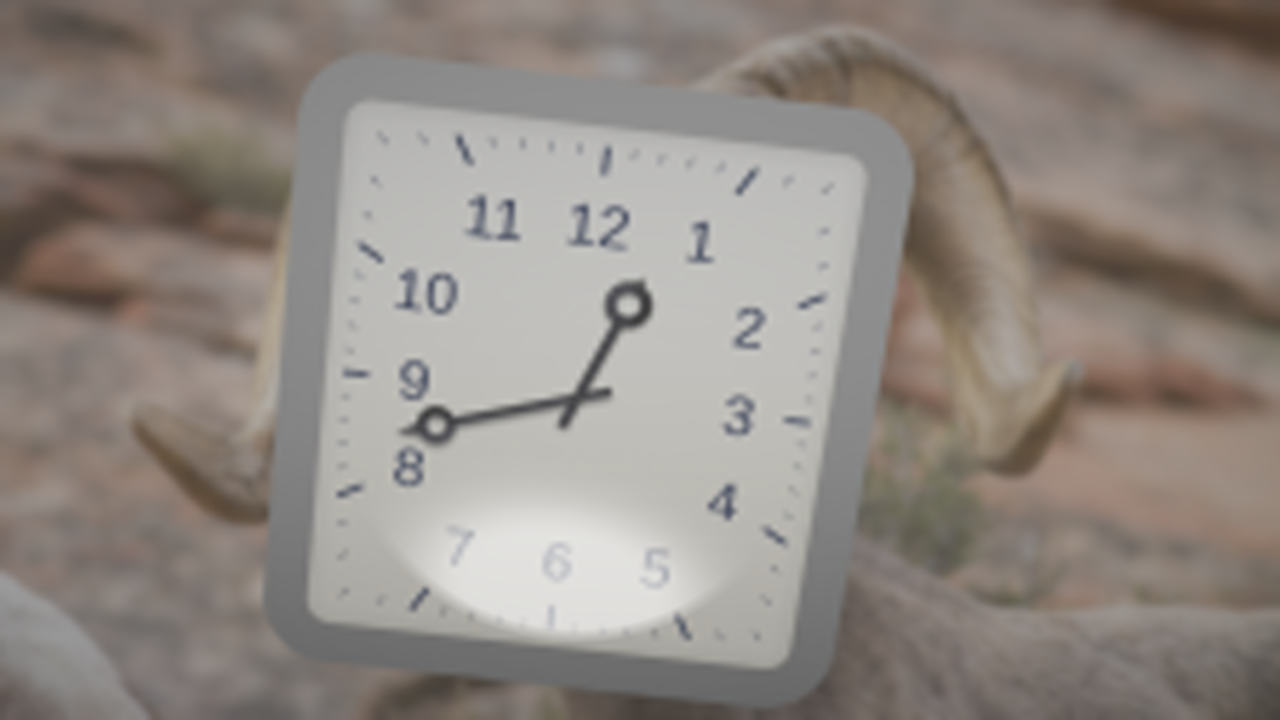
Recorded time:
{"hour": 12, "minute": 42}
